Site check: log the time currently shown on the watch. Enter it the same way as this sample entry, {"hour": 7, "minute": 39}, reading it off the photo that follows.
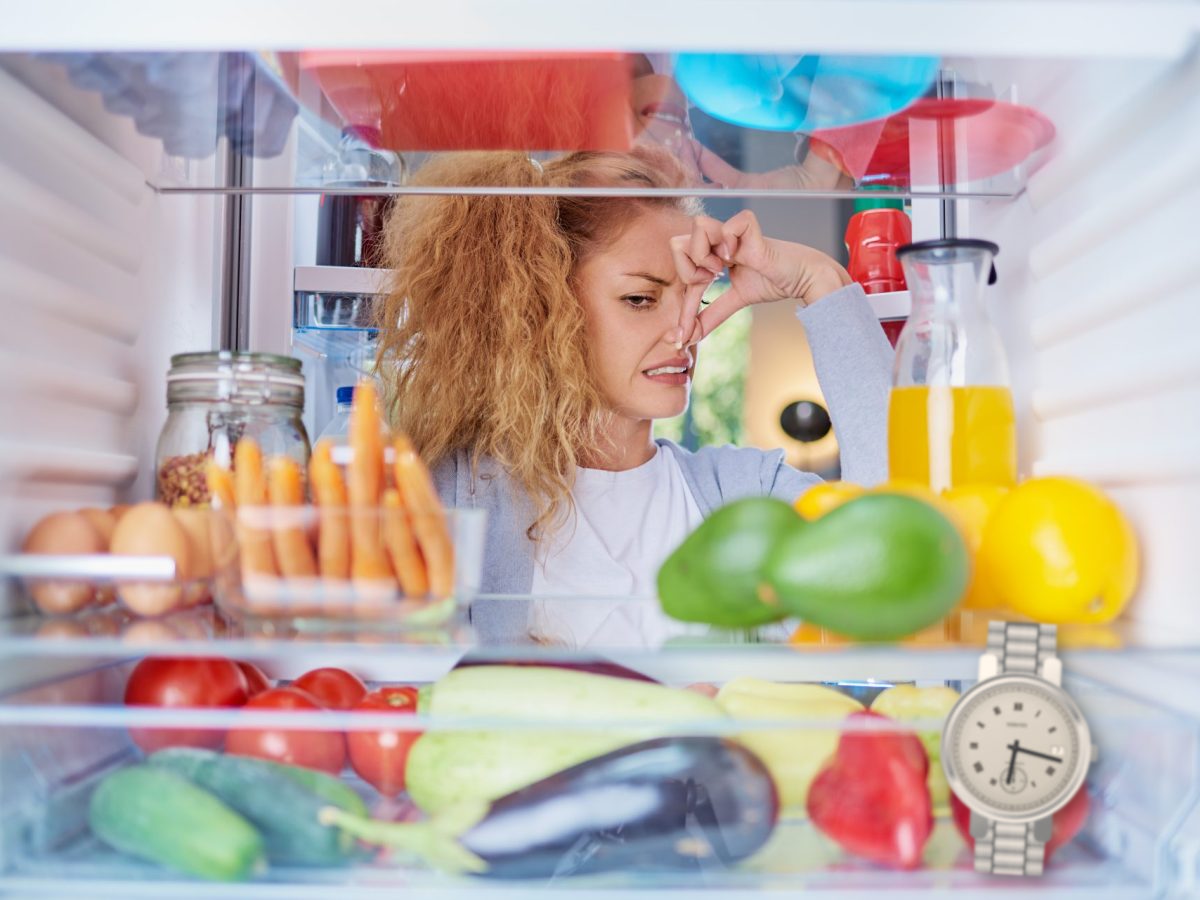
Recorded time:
{"hour": 6, "minute": 17}
